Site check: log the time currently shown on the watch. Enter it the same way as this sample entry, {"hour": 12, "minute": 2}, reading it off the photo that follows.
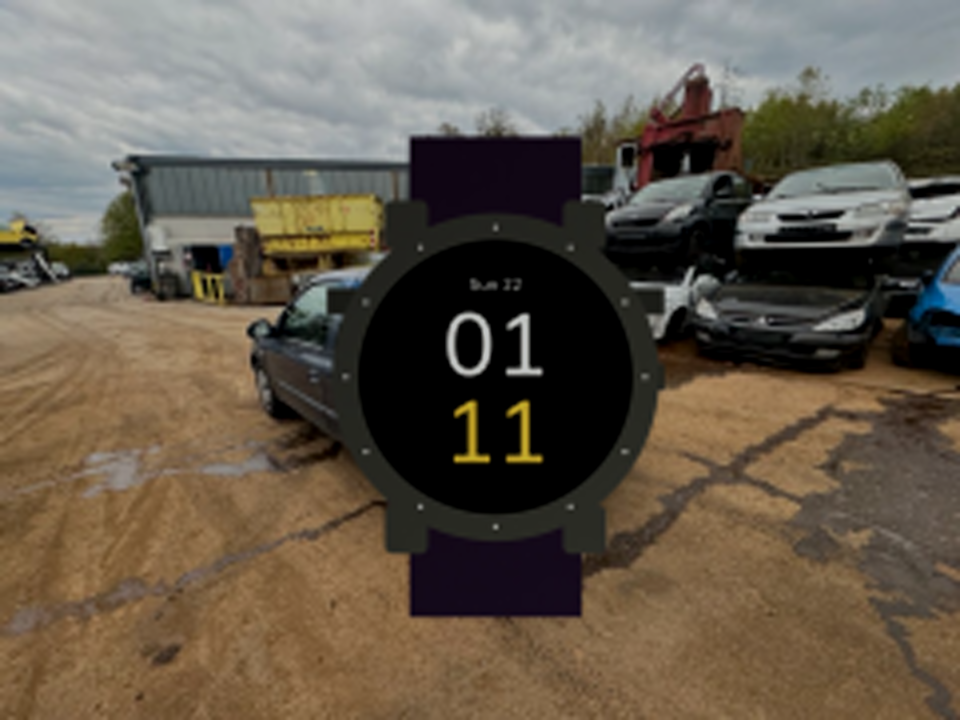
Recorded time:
{"hour": 1, "minute": 11}
